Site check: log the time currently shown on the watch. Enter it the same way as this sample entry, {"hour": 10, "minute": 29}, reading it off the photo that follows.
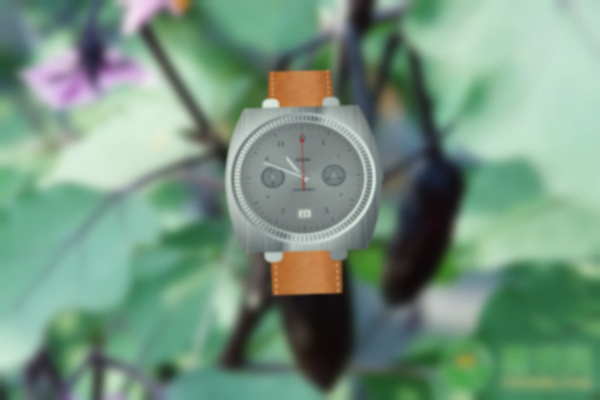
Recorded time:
{"hour": 10, "minute": 49}
